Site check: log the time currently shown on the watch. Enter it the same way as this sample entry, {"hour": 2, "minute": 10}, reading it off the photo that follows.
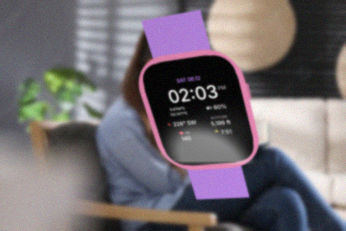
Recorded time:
{"hour": 2, "minute": 3}
